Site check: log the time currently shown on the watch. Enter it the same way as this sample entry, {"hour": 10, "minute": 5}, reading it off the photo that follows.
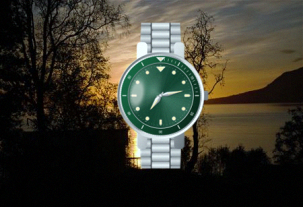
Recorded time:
{"hour": 7, "minute": 13}
